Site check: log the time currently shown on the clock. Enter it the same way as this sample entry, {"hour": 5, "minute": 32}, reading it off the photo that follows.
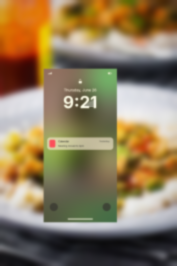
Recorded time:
{"hour": 9, "minute": 21}
